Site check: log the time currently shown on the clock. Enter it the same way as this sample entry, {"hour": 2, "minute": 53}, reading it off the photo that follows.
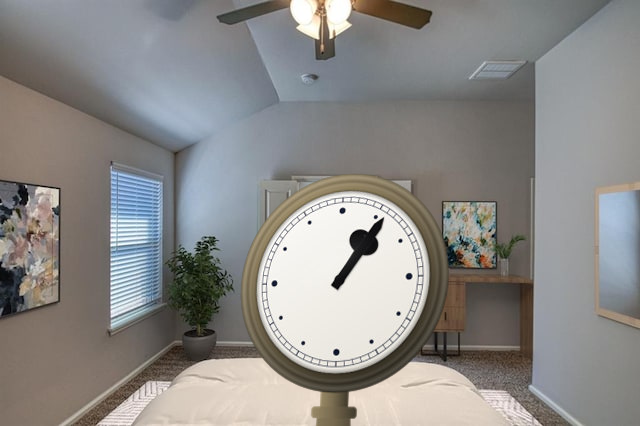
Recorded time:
{"hour": 1, "minute": 6}
